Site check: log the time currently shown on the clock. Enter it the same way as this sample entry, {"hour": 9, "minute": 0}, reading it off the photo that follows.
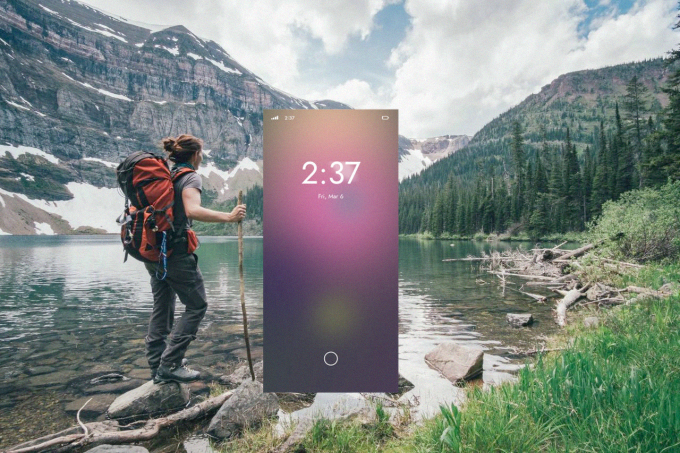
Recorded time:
{"hour": 2, "minute": 37}
